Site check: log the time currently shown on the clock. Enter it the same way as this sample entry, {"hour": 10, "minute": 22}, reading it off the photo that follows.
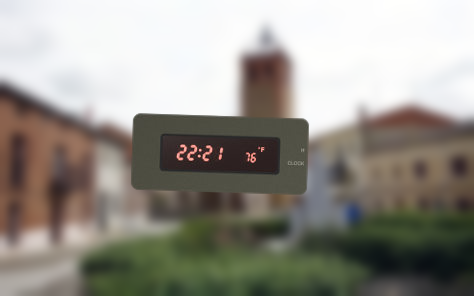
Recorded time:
{"hour": 22, "minute": 21}
